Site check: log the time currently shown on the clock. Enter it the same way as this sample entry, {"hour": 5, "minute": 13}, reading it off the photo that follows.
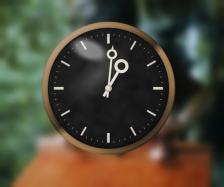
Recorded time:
{"hour": 1, "minute": 1}
